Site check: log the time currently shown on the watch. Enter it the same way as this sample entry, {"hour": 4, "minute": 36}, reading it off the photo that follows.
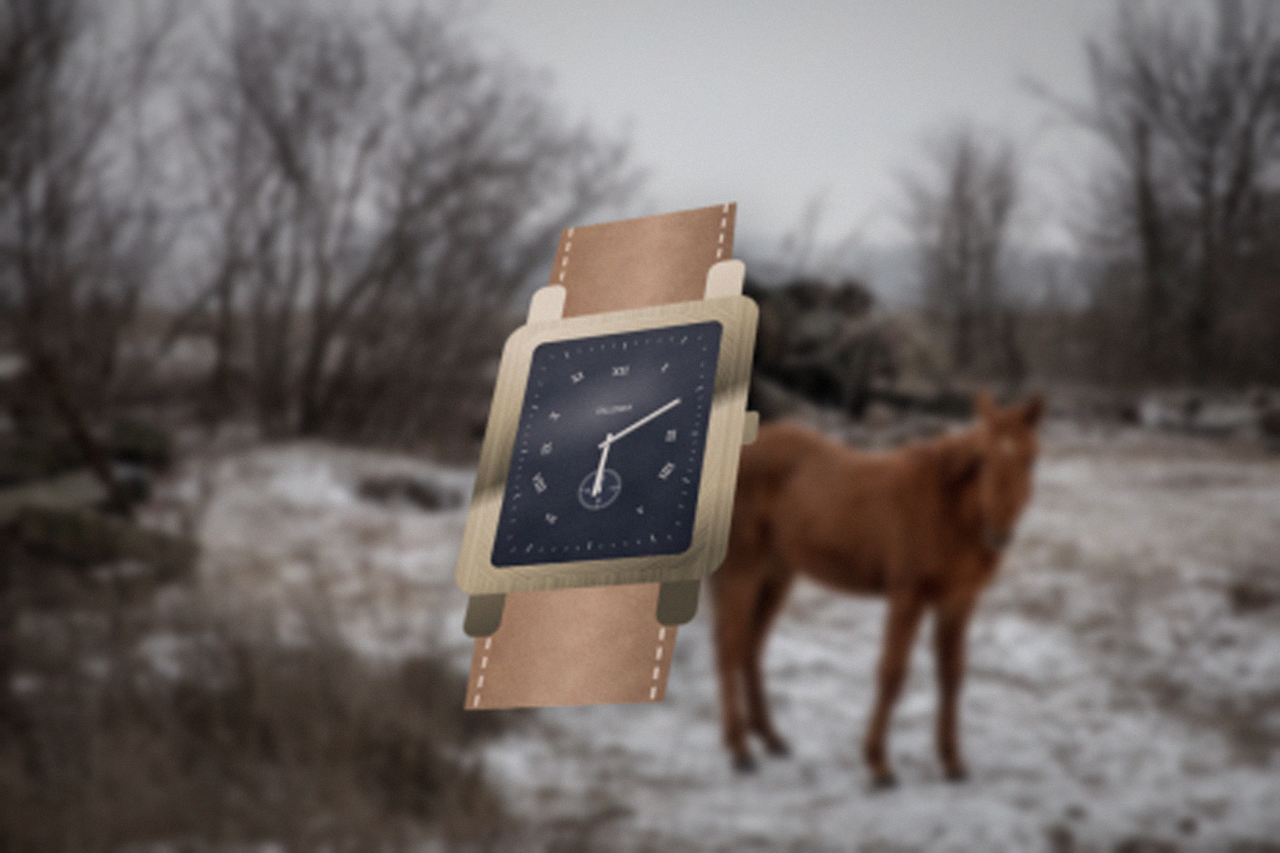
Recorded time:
{"hour": 6, "minute": 10}
